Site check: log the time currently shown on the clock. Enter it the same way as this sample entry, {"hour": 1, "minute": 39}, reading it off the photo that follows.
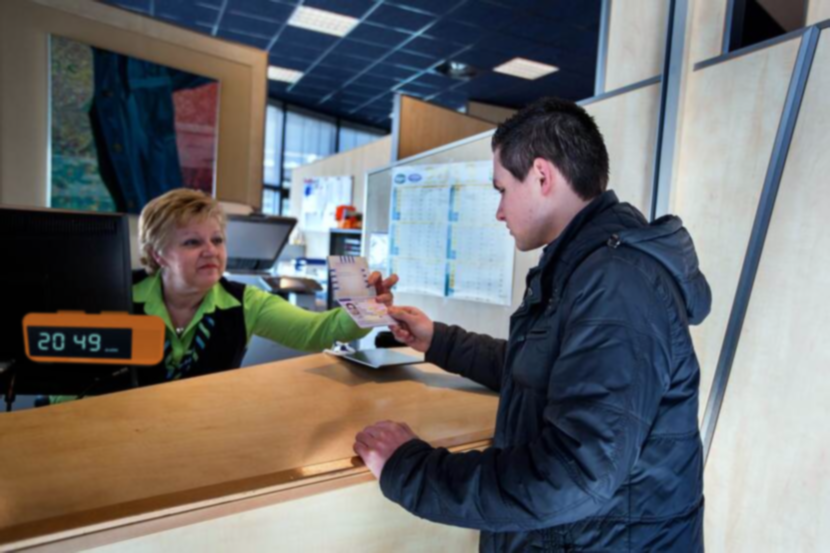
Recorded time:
{"hour": 20, "minute": 49}
